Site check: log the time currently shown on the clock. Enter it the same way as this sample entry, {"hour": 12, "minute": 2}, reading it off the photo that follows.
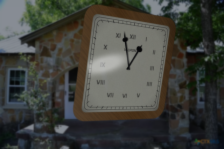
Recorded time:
{"hour": 12, "minute": 57}
